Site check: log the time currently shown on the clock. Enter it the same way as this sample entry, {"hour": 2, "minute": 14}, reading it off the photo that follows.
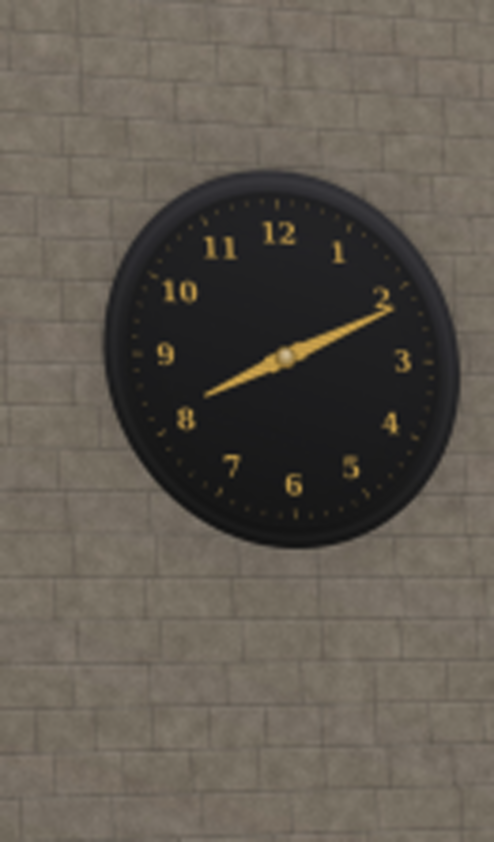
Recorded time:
{"hour": 8, "minute": 11}
